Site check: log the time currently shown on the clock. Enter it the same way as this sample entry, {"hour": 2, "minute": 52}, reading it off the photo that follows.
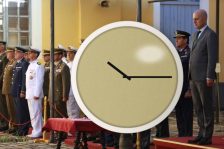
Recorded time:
{"hour": 10, "minute": 15}
